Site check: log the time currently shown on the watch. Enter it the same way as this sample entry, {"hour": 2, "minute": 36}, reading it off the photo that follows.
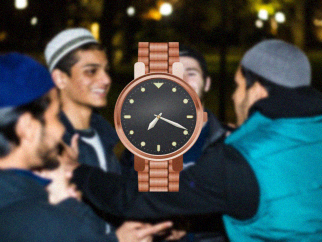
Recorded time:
{"hour": 7, "minute": 19}
